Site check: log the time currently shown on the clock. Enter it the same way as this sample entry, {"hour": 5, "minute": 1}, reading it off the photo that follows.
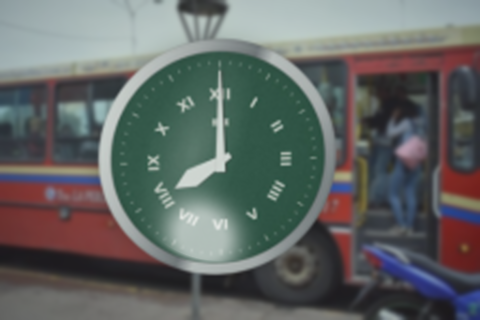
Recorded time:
{"hour": 8, "minute": 0}
